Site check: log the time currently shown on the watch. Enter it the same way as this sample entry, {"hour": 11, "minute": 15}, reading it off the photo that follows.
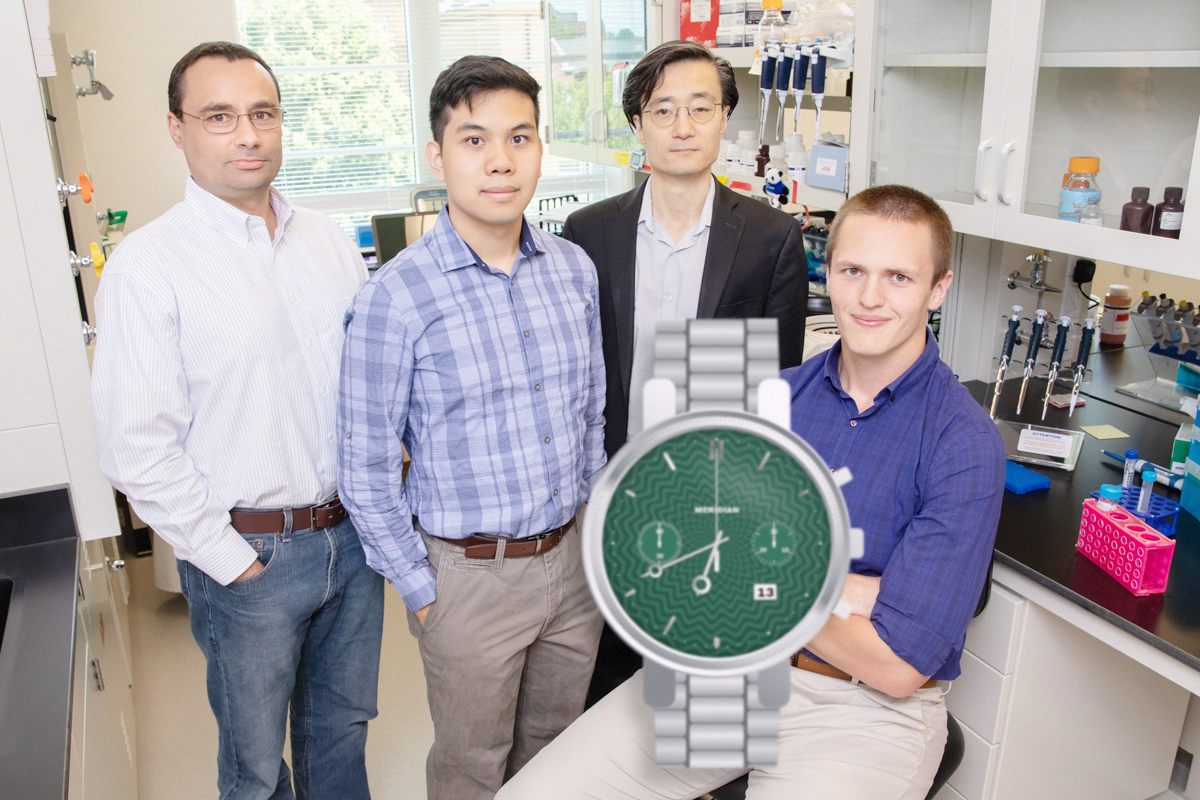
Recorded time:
{"hour": 6, "minute": 41}
